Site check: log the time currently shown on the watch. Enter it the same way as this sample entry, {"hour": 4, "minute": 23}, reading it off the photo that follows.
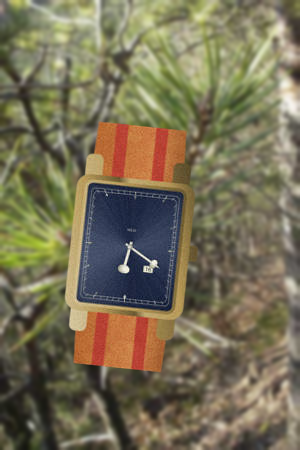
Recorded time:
{"hour": 6, "minute": 20}
